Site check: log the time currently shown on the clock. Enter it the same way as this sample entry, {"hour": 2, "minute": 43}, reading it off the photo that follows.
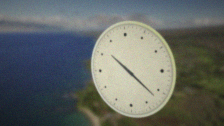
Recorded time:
{"hour": 10, "minute": 22}
